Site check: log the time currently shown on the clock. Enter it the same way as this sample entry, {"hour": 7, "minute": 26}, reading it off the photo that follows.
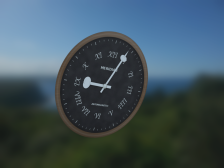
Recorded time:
{"hour": 9, "minute": 4}
